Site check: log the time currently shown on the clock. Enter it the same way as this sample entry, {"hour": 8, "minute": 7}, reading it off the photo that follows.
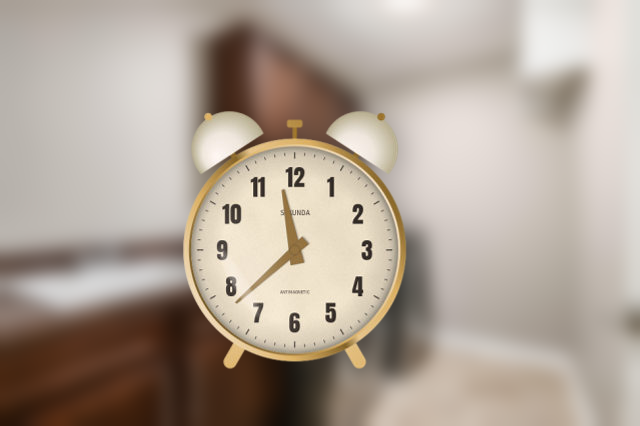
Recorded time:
{"hour": 11, "minute": 38}
